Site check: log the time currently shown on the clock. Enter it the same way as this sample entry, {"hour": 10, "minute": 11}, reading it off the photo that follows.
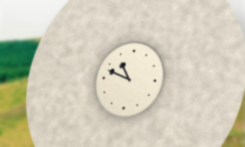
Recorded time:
{"hour": 10, "minute": 48}
